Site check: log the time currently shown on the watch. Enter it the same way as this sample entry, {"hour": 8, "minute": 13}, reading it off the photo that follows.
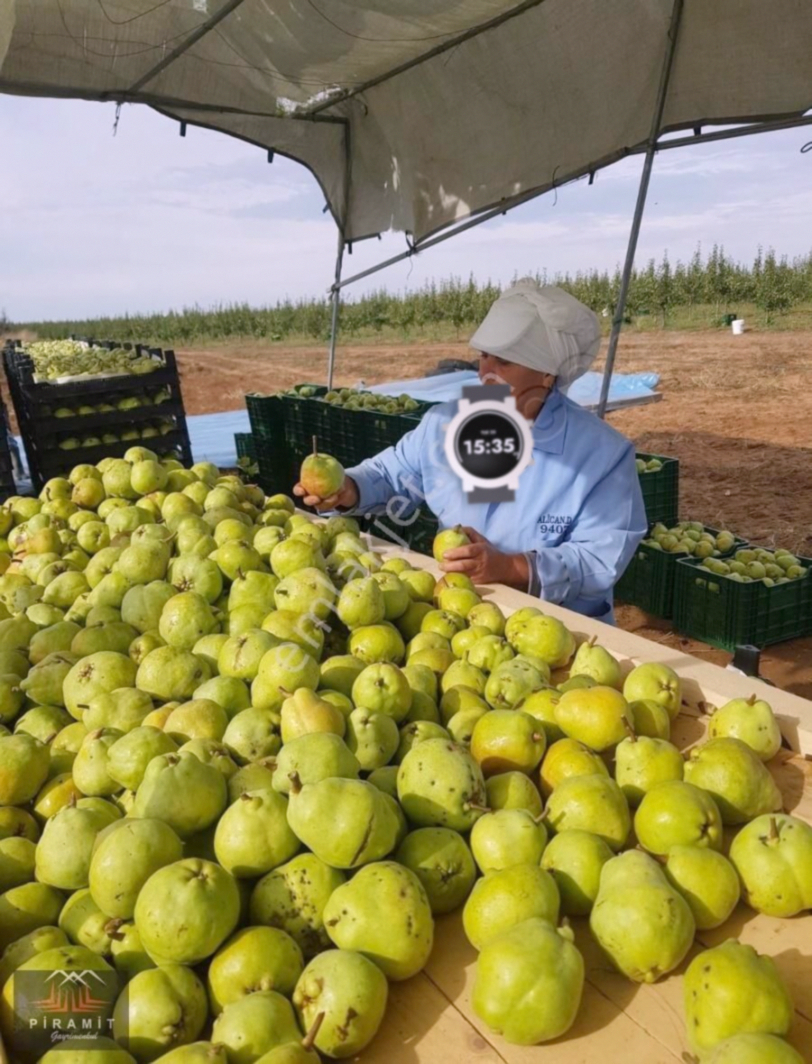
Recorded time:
{"hour": 15, "minute": 35}
